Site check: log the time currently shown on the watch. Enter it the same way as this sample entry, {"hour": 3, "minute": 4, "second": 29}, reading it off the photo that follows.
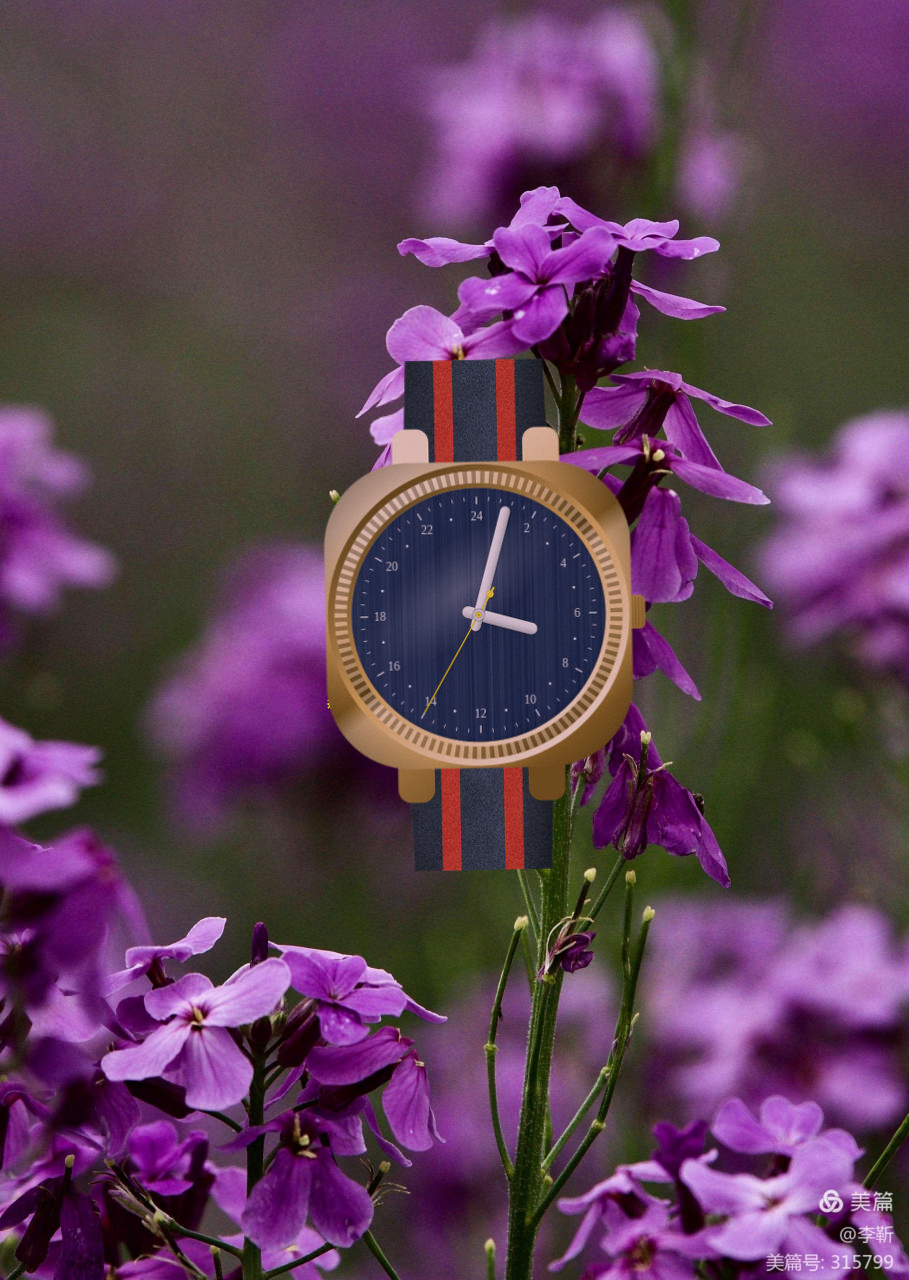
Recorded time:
{"hour": 7, "minute": 2, "second": 35}
